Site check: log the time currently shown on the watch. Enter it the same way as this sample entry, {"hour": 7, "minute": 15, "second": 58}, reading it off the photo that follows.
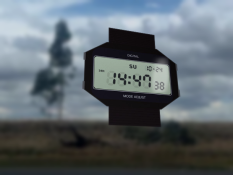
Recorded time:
{"hour": 14, "minute": 47, "second": 38}
